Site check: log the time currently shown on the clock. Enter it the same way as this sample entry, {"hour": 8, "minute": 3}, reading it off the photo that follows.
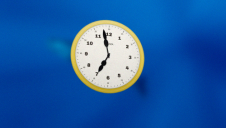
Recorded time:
{"hour": 6, "minute": 58}
